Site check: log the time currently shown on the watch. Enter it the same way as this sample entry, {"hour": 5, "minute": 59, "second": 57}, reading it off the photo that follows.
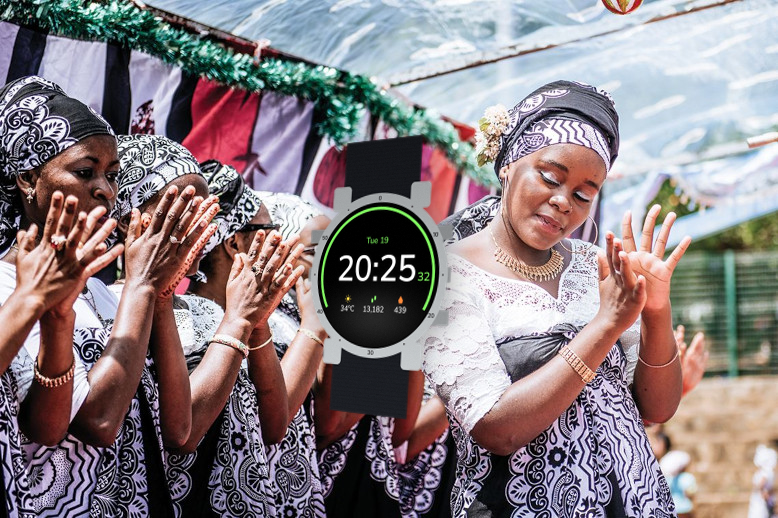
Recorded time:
{"hour": 20, "minute": 25, "second": 32}
